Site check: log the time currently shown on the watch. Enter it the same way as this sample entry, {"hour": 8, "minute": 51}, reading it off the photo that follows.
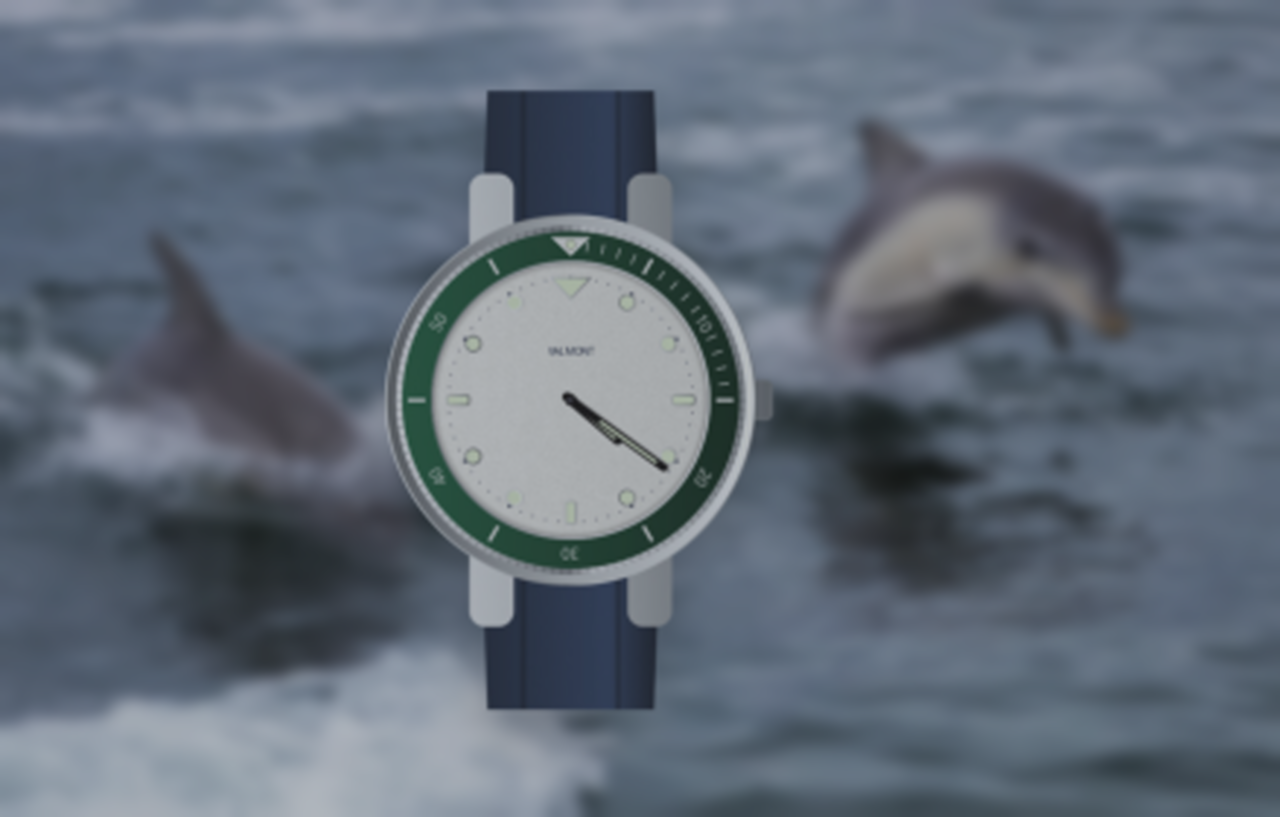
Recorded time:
{"hour": 4, "minute": 21}
